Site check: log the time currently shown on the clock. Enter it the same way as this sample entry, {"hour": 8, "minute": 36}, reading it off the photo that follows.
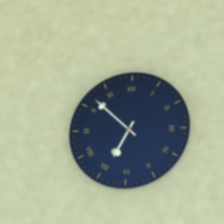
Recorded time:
{"hour": 6, "minute": 52}
